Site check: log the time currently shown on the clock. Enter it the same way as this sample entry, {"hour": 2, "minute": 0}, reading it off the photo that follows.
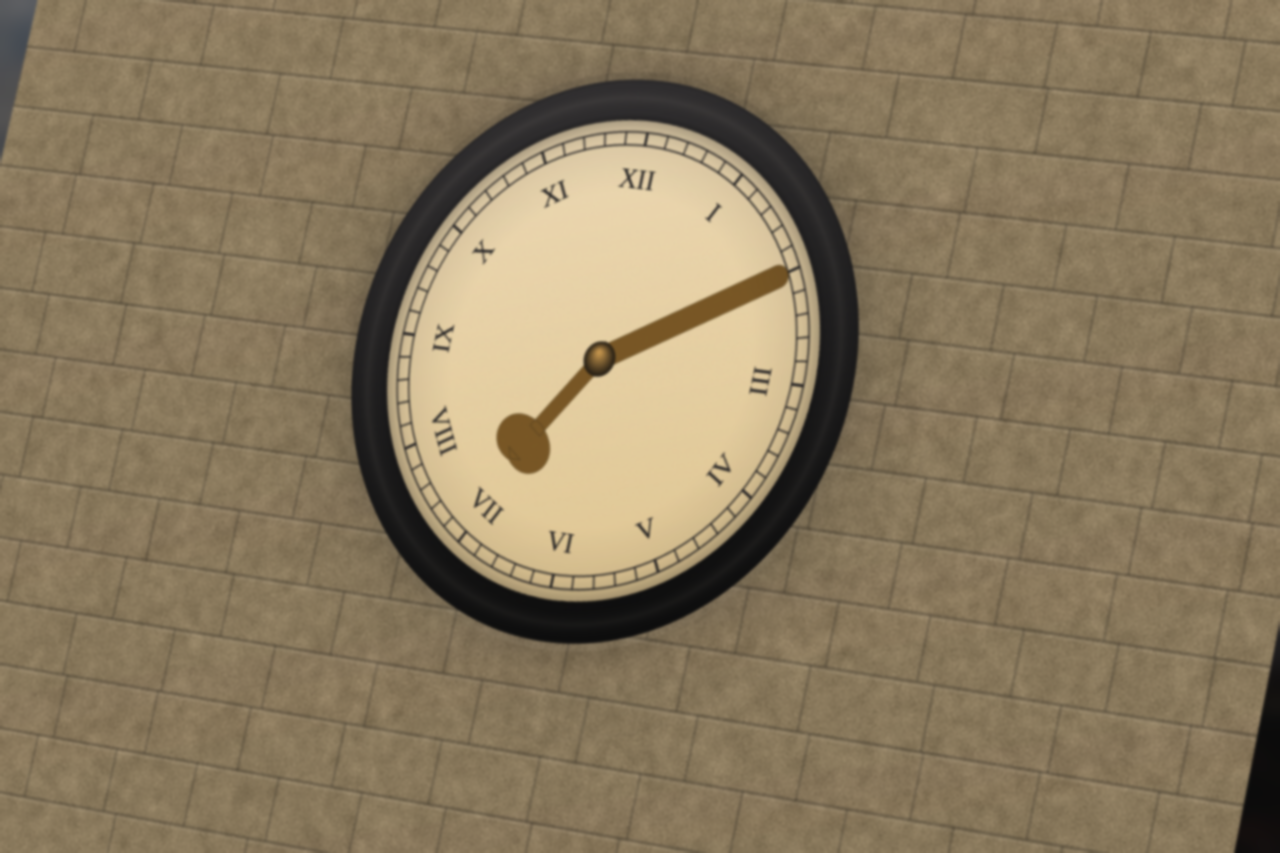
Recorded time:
{"hour": 7, "minute": 10}
